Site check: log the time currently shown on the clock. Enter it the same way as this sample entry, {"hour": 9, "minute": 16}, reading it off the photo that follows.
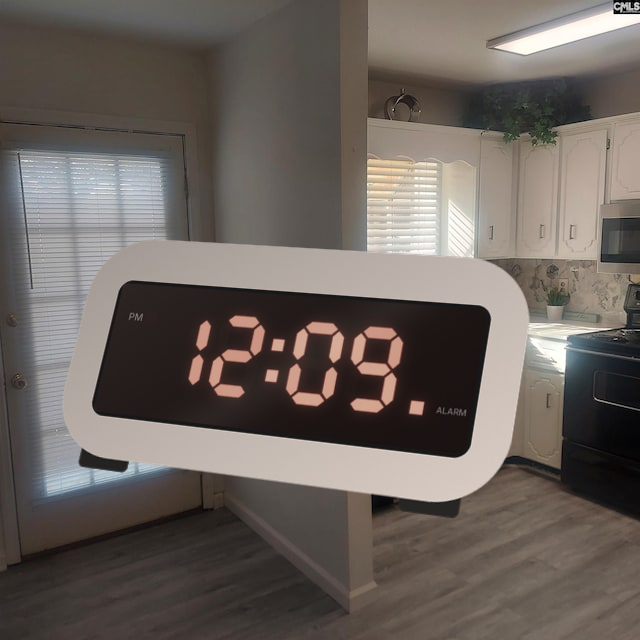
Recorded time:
{"hour": 12, "minute": 9}
